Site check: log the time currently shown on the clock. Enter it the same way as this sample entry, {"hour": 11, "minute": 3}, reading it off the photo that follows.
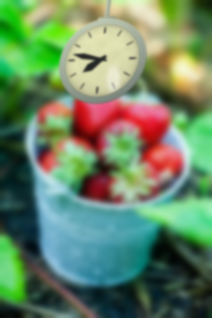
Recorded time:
{"hour": 7, "minute": 47}
